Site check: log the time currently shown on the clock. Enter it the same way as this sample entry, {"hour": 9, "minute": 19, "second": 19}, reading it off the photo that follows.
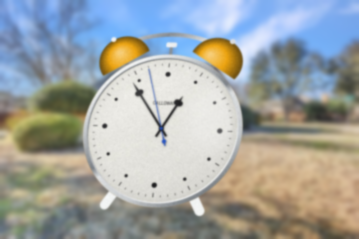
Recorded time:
{"hour": 12, "minute": 53, "second": 57}
